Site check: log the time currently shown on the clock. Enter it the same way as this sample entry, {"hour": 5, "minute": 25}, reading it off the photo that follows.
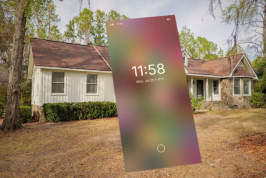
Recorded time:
{"hour": 11, "minute": 58}
